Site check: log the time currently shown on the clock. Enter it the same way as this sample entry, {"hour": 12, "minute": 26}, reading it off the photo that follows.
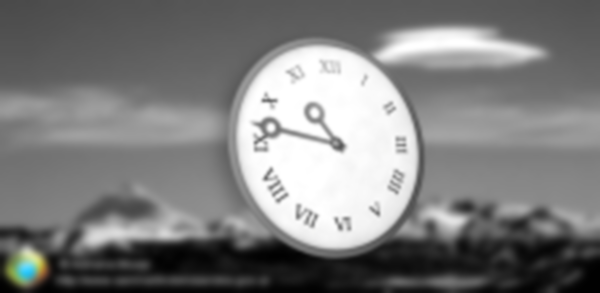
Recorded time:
{"hour": 10, "minute": 47}
